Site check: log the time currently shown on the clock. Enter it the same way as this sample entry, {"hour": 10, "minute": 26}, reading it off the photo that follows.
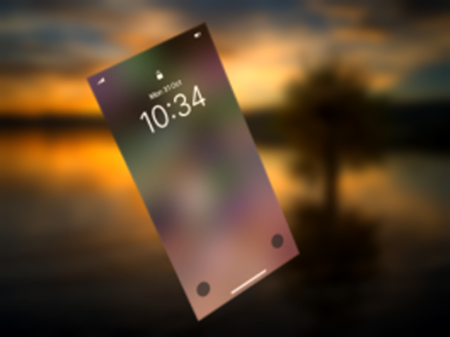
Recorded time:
{"hour": 10, "minute": 34}
